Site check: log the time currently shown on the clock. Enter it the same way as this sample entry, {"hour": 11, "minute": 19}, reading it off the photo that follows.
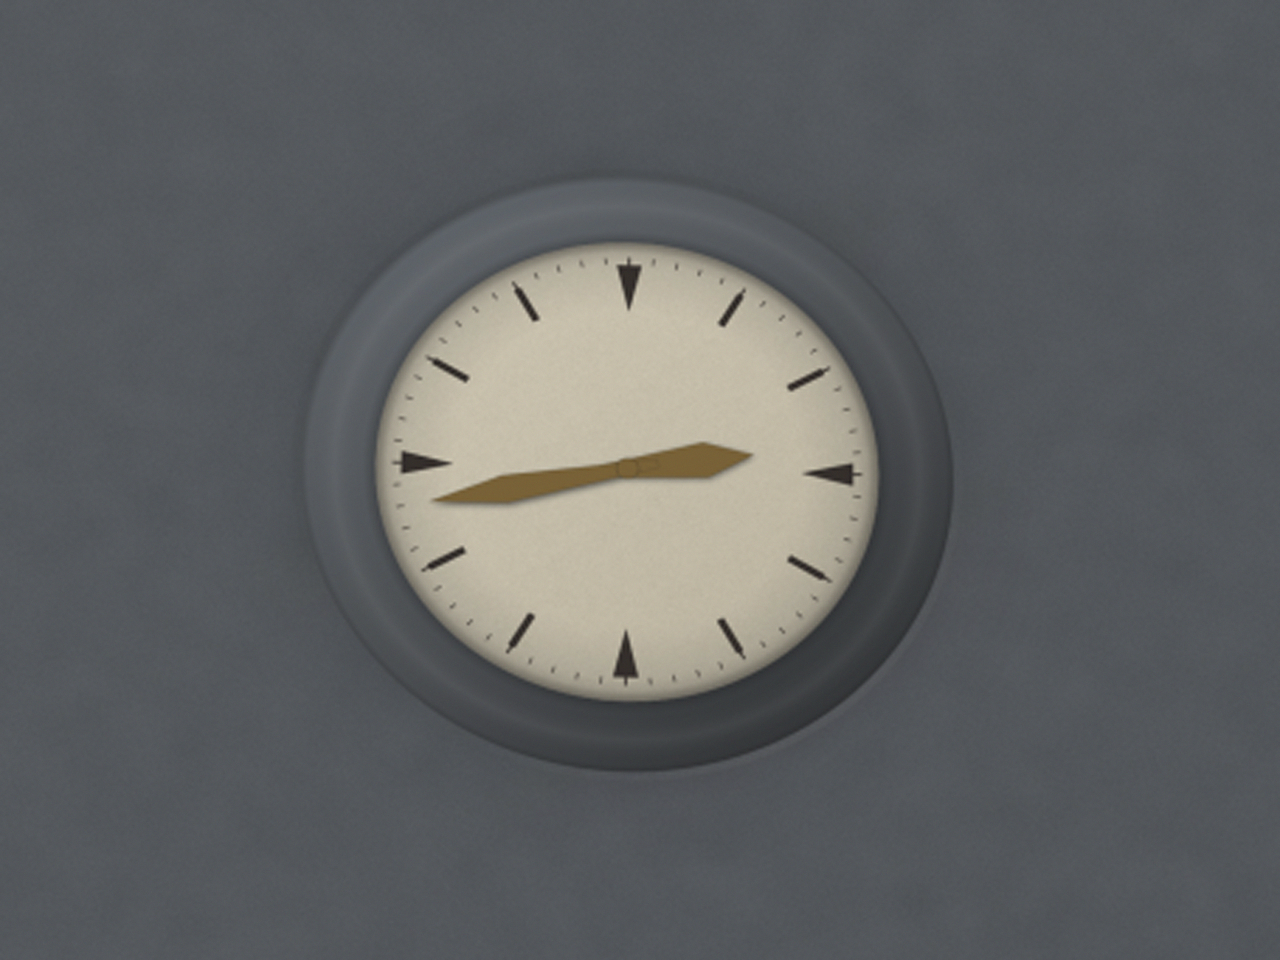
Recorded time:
{"hour": 2, "minute": 43}
